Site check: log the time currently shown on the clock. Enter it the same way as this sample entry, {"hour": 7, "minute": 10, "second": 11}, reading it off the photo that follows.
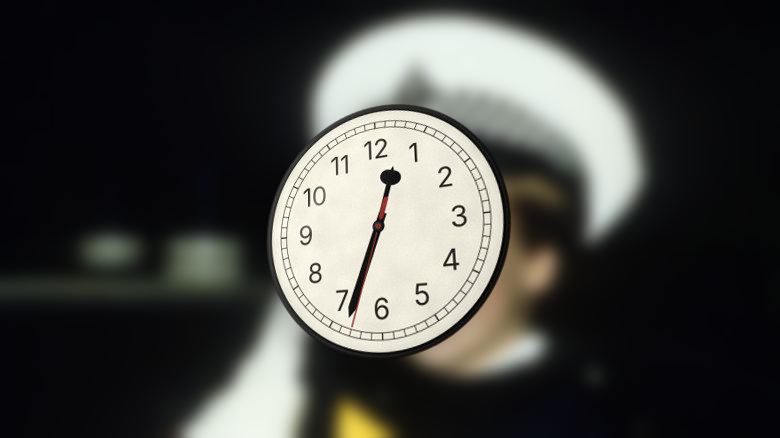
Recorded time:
{"hour": 12, "minute": 33, "second": 33}
